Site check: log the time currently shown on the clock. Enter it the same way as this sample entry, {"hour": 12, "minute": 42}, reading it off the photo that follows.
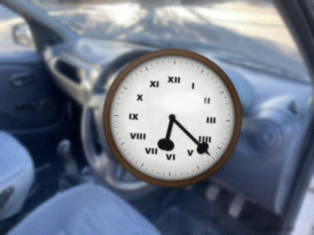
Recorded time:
{"hour": 6, "minute": 22}
